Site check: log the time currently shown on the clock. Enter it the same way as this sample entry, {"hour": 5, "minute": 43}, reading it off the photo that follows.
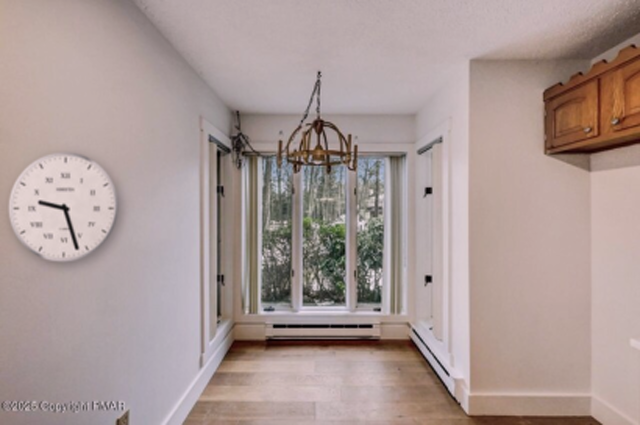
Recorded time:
{"hour": 9, "minute": 27}
